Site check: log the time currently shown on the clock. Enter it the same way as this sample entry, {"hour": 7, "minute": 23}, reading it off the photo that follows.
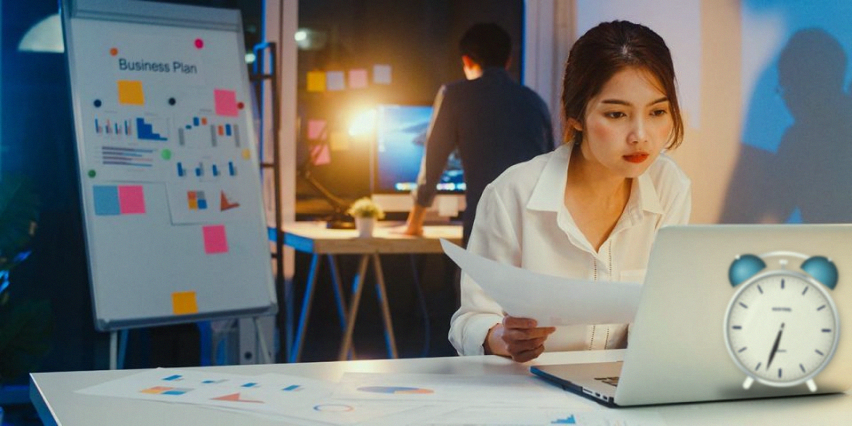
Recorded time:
{"hour": 6, "minute": 33}
